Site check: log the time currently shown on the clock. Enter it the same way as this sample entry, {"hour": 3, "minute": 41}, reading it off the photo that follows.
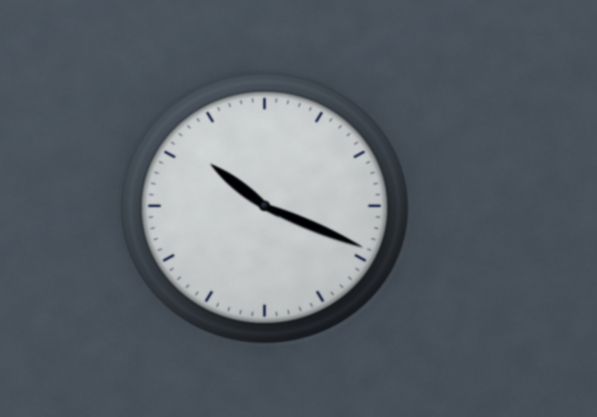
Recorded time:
{"hour": 10, "minute": 19}
